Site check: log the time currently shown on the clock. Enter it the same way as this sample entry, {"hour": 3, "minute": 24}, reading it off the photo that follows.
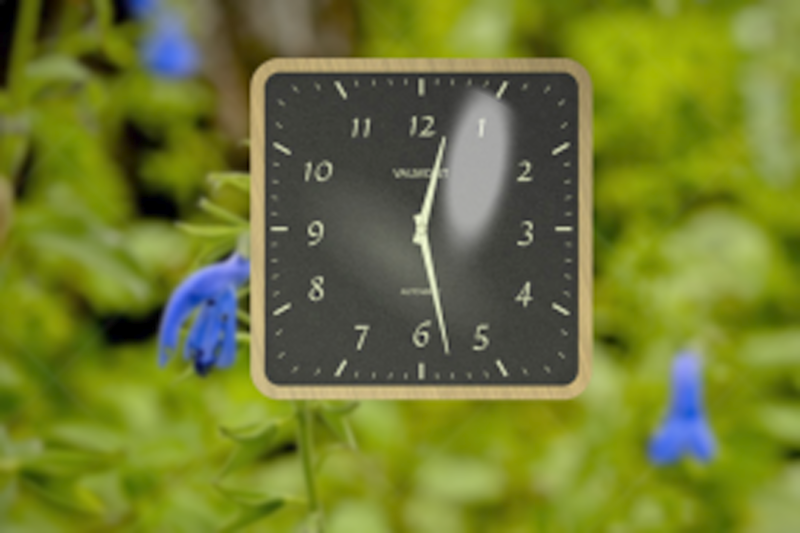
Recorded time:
{"hour": 12, "minute": 28}
